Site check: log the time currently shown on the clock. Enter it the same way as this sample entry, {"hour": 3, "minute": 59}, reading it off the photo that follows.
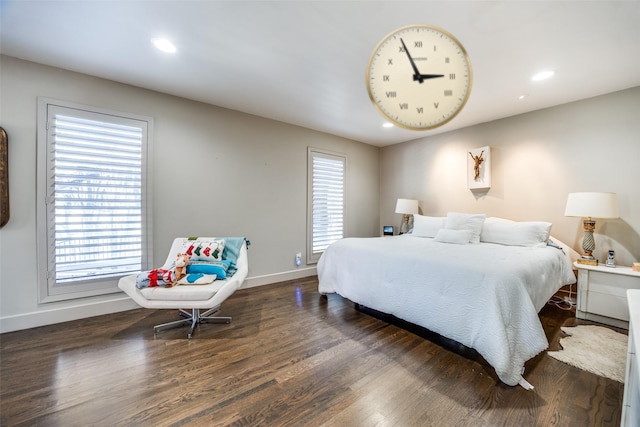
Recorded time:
{"hour": 2, "minute": 56}
